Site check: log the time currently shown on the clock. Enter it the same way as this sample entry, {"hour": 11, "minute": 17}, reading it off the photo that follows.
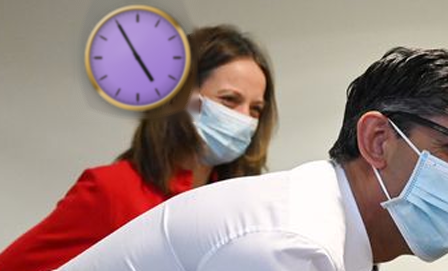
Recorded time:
{"hour": 4, "minute": 55}
